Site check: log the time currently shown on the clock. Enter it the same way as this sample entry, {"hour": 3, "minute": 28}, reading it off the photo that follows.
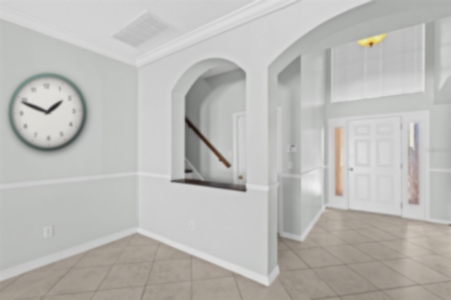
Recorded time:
{"hour": 1, "minute": 49}
